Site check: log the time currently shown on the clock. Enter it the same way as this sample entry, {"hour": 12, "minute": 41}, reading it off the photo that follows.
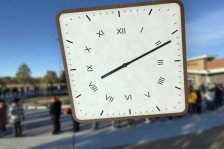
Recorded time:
{"hour": 8, "minute": 11}
